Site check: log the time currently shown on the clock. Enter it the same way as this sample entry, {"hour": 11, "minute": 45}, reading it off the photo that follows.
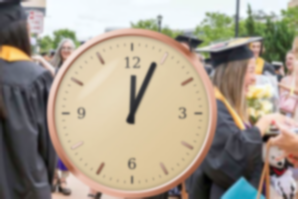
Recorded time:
{"hour": 12, "minute": 4}
